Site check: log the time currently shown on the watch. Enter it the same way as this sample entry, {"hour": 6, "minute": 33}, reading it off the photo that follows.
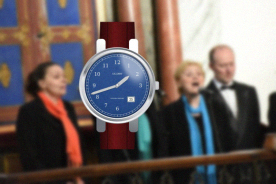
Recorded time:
{"hour": 1, "minute": 42}
